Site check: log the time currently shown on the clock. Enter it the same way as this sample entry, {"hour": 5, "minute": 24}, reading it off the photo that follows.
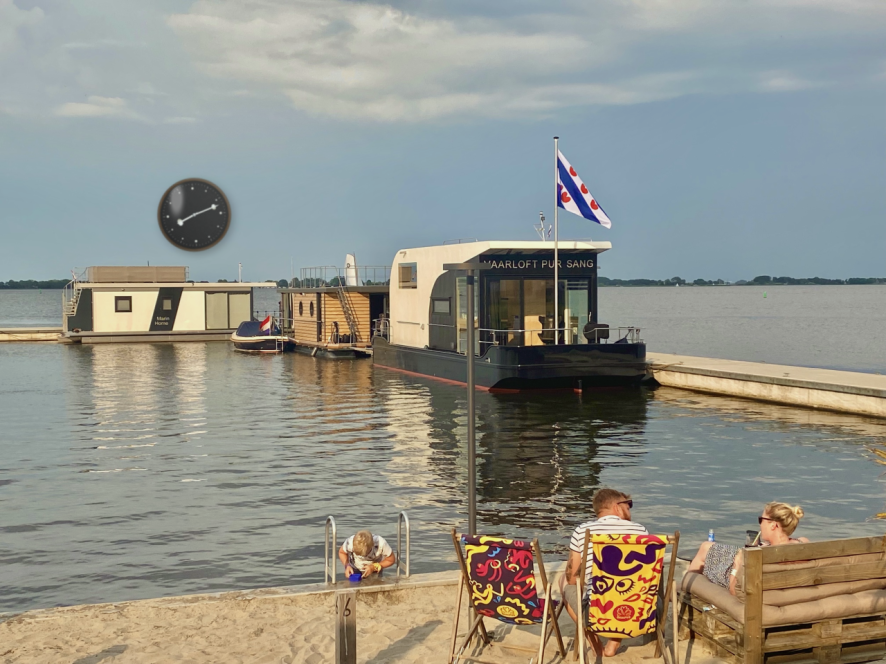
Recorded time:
{"hour": 8, "minute": 12}
